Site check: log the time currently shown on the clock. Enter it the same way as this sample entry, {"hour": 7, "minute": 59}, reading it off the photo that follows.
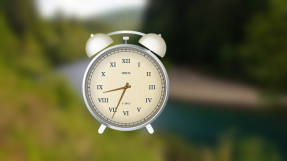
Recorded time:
{"hour": 8, "minute": 34}
